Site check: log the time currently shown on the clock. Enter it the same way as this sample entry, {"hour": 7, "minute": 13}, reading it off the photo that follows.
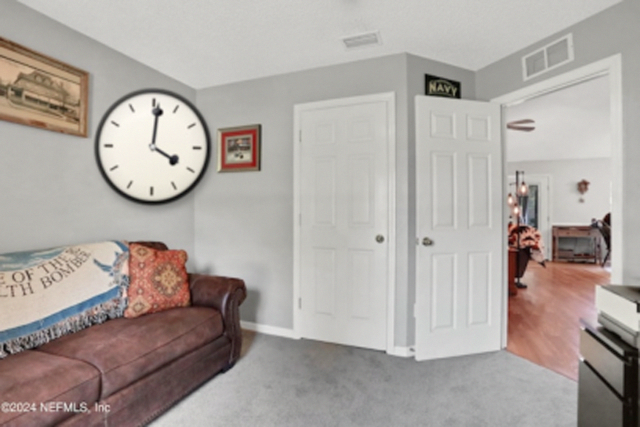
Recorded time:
{"hour": 4, "minute": 1}
